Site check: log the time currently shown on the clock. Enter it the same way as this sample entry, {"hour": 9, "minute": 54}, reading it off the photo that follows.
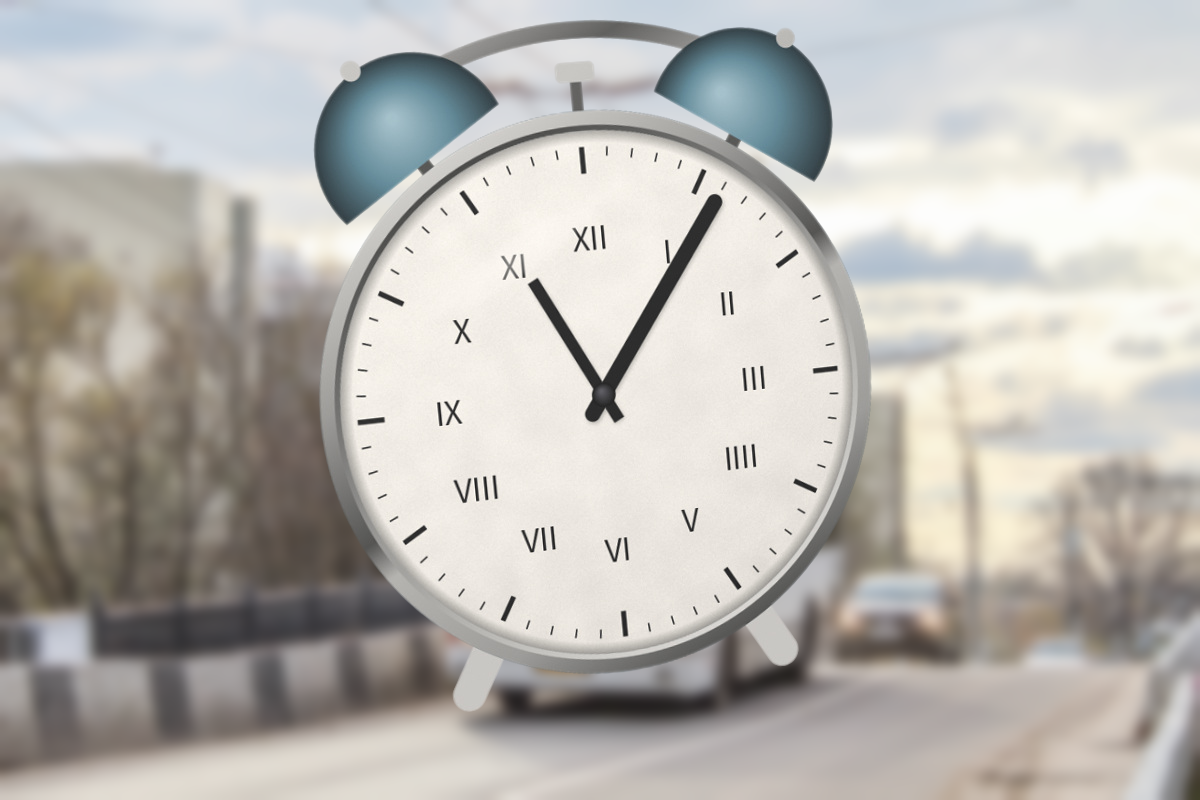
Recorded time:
{"hour": 11, "minute": 6}
